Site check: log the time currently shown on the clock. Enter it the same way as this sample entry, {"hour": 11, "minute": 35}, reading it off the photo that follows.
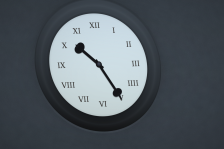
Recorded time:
{"hour": 10, "minute": 25}
